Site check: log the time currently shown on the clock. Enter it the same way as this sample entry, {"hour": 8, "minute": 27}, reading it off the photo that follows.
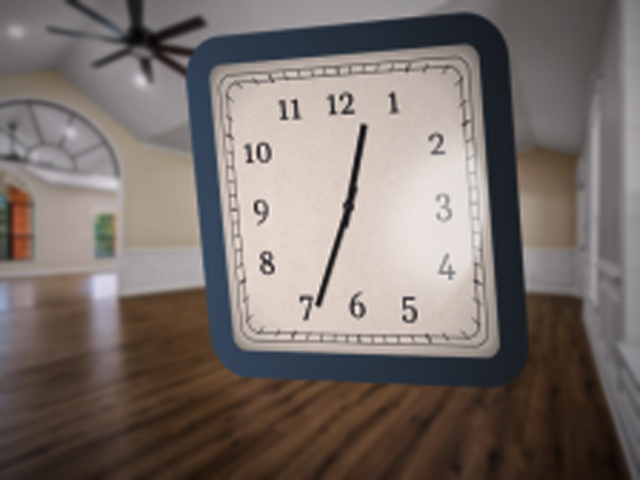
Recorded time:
{"hour": 12, "minute": 34}
